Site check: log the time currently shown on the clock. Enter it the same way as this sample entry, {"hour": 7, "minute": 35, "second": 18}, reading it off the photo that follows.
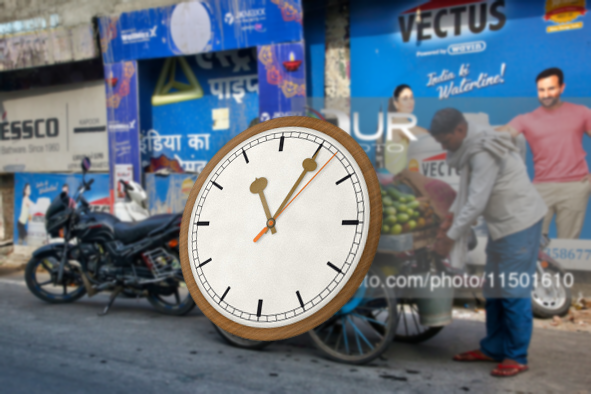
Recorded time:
{"hour": 11, "minute": 5, "second": 7}
